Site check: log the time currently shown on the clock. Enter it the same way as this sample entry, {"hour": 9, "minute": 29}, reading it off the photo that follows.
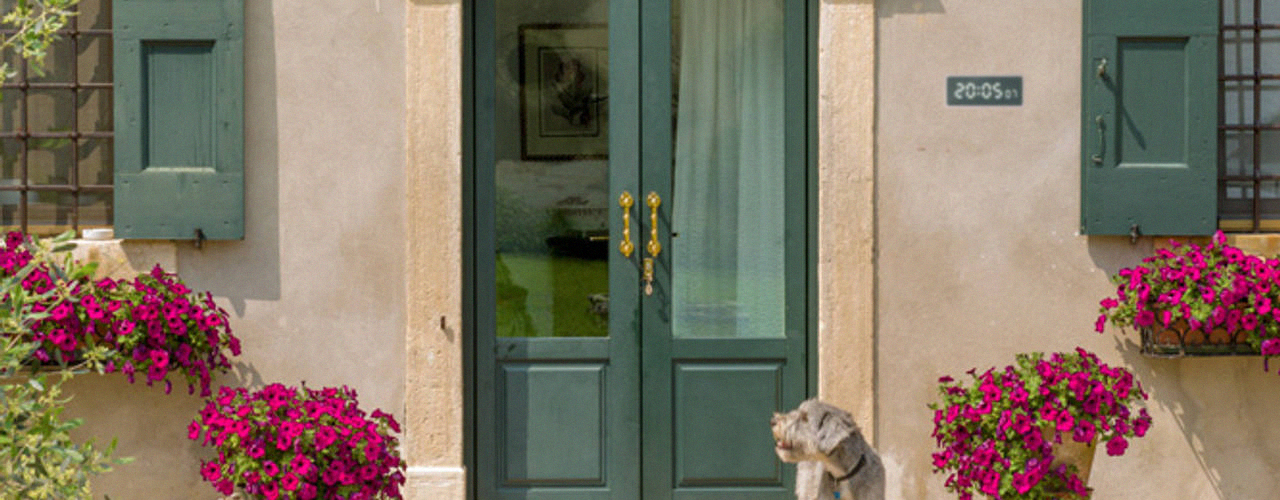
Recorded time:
{"hour": 20, "minute": 5}
